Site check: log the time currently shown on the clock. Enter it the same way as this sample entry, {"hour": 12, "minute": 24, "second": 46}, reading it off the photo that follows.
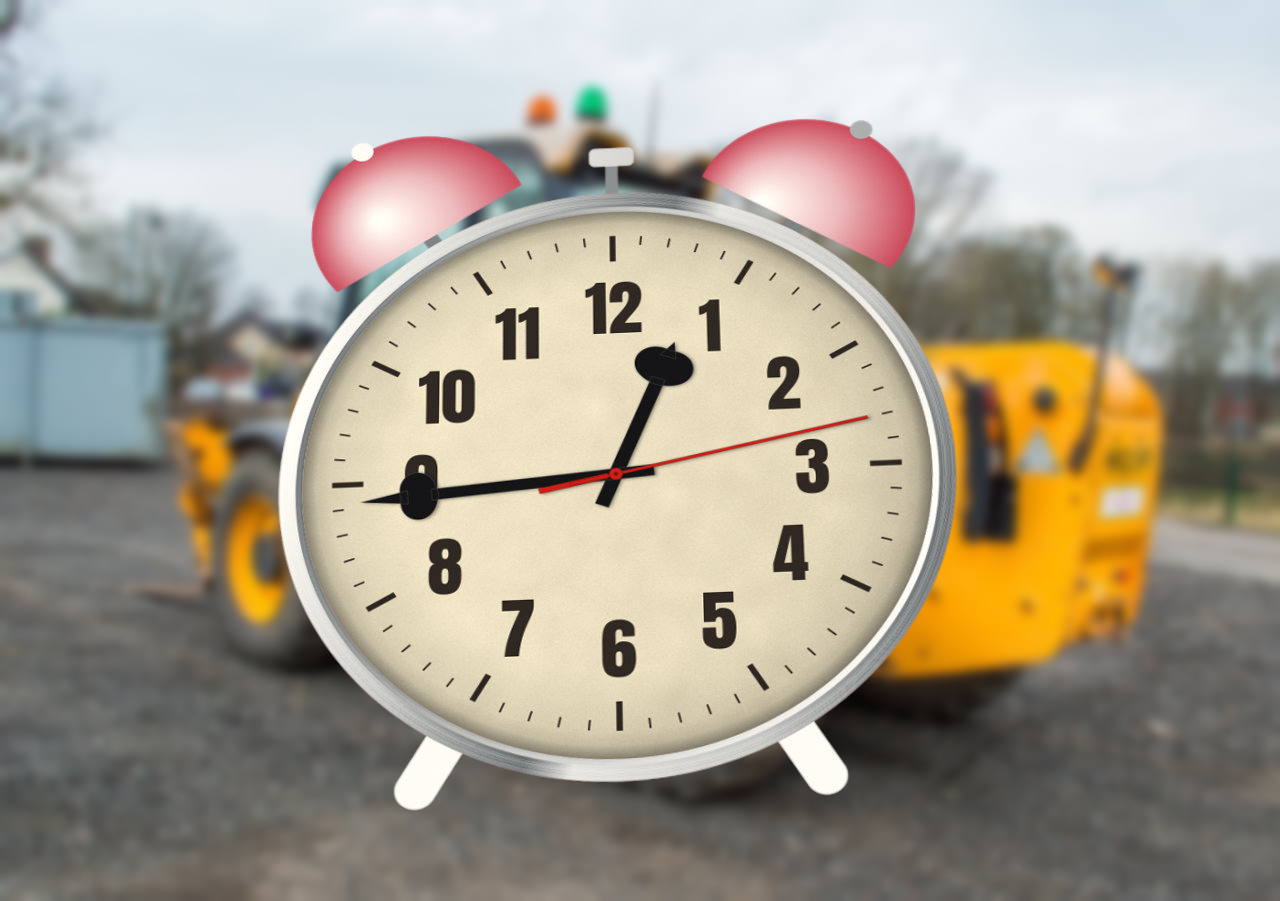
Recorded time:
{"hour": 12, "minute": 44, "second": 13}
